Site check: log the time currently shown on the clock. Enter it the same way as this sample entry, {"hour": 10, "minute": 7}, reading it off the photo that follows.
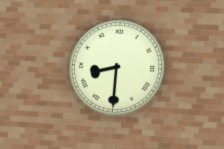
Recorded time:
{"hour": 8, "minute": 30}
